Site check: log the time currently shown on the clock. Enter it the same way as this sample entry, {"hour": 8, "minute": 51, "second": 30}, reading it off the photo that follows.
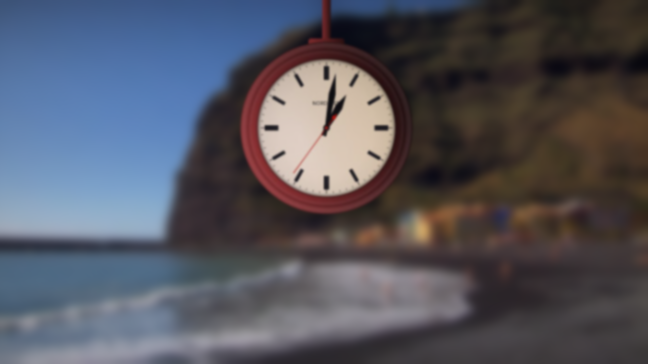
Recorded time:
{"hour": 1, "minute": 1, "second": 36}
